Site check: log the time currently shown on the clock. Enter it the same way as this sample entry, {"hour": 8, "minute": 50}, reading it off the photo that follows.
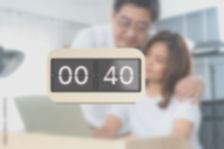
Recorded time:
{"hour": 0, "minute": 40}
